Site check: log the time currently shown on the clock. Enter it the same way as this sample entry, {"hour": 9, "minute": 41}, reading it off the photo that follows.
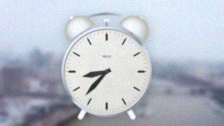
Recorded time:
{"hour": 8, "minute": 37}
